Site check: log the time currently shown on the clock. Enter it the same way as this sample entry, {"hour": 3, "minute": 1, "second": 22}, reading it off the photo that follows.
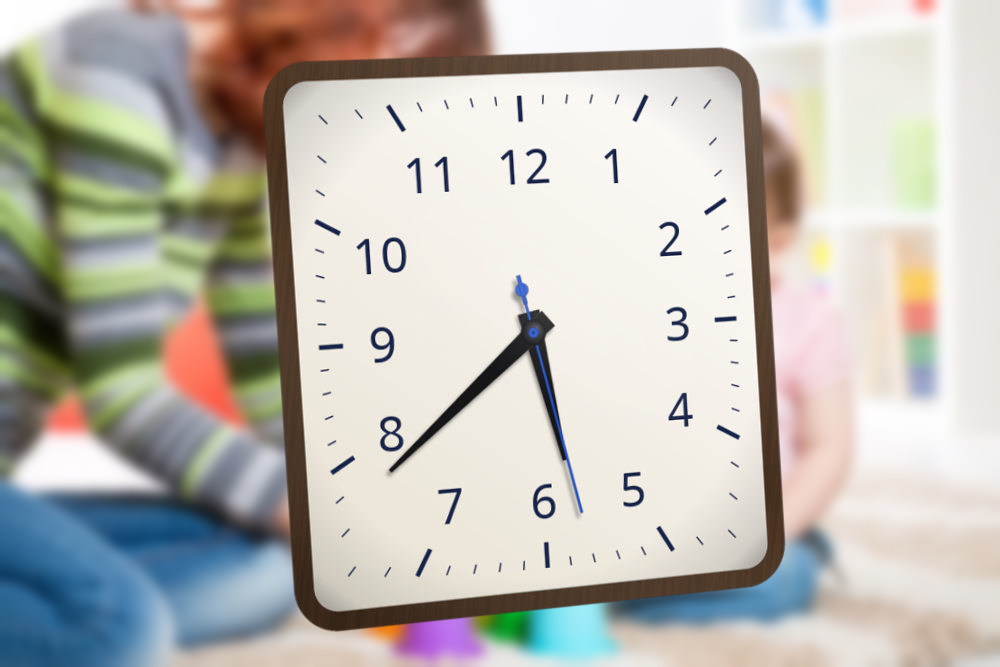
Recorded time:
{"hour": 5, "minute": 38, "second": 28}
